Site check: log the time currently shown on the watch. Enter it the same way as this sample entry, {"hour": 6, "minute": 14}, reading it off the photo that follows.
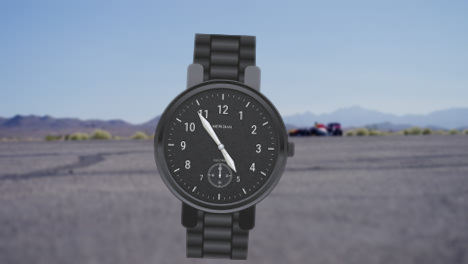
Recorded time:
{"hour": 4, "minute": 54}
